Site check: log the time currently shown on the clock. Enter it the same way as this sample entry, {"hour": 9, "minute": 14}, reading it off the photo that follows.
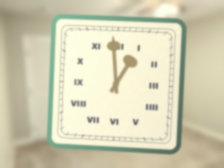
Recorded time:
{"hour": 12, "minute": 59}
